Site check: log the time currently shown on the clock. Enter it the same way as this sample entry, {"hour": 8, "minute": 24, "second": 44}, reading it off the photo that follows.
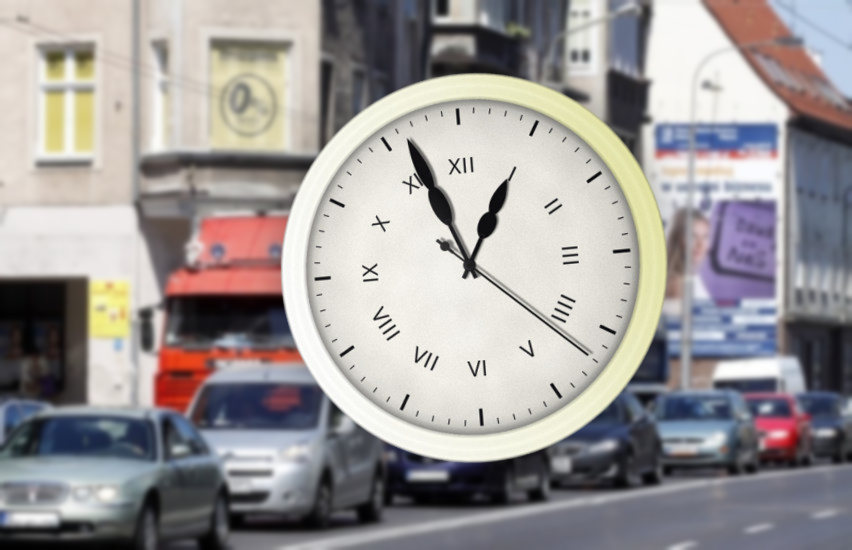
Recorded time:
{"hour": 12, "minute": 56, "second": 22}
